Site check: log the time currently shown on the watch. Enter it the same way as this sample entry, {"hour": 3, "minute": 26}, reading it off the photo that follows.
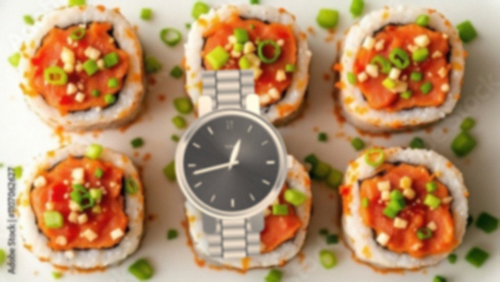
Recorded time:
{"hour": 12, "minute": 43}
